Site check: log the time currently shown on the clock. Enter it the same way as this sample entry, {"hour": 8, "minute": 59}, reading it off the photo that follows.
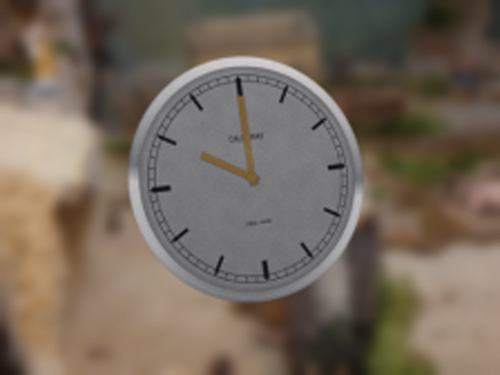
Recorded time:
{"hour": 10, "minute": 0}
